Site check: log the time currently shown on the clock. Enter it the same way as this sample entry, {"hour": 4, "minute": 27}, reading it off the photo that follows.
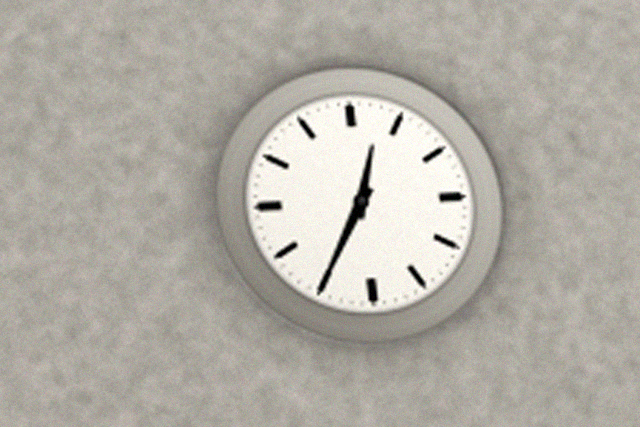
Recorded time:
{"hour": 12, "minute": 35}
